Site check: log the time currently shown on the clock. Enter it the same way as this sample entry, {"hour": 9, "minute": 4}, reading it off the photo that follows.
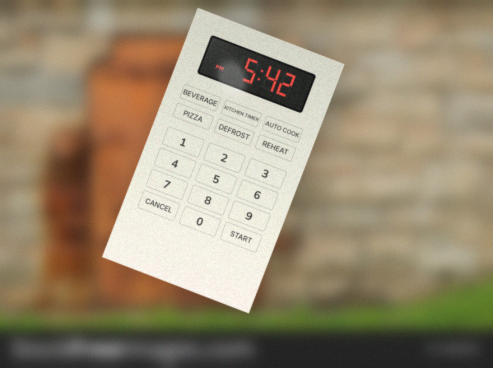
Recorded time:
{"hour": 5, "minute": 42}
